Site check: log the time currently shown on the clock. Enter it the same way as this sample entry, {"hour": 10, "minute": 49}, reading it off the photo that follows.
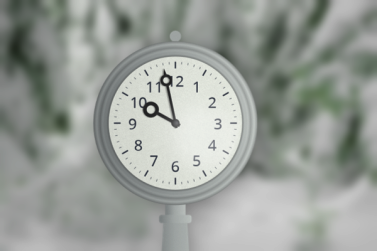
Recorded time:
{"hour": 9, "minute": 58}
